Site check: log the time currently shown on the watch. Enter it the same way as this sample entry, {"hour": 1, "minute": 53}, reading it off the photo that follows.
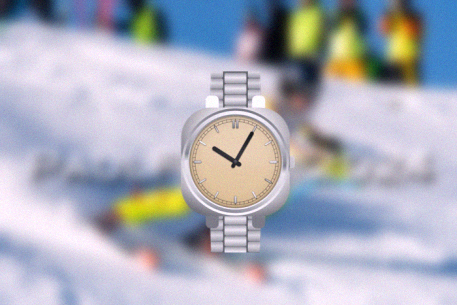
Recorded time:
{"hour": 10, "minute": 5}
